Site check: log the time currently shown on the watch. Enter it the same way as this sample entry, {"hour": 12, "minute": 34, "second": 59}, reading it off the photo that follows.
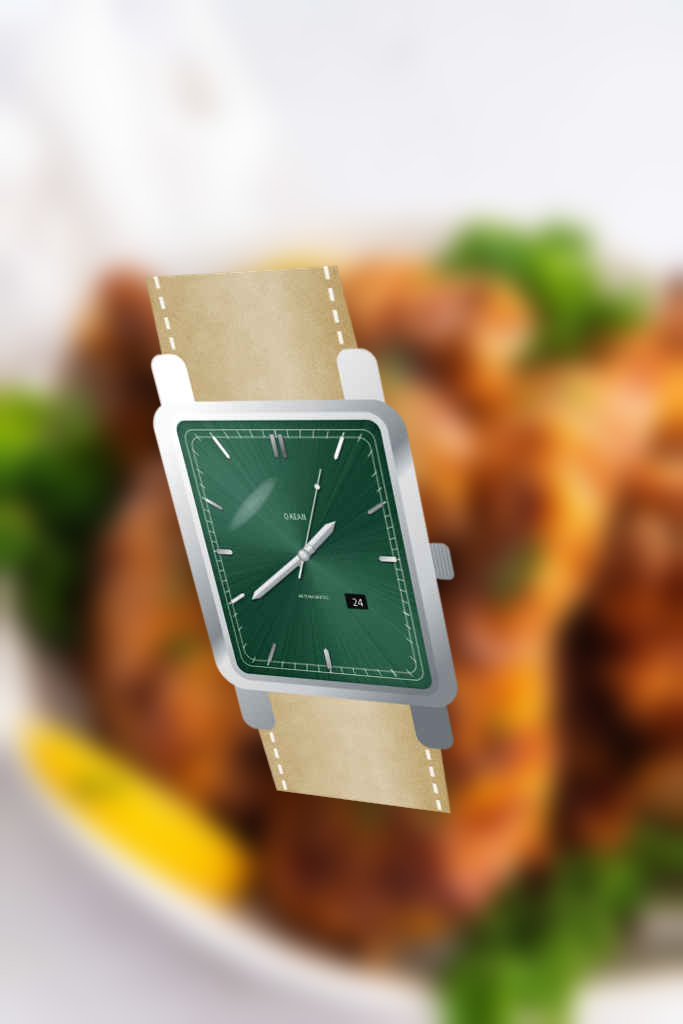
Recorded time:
{"hour": 1, "minute": 39, "second": 4}
